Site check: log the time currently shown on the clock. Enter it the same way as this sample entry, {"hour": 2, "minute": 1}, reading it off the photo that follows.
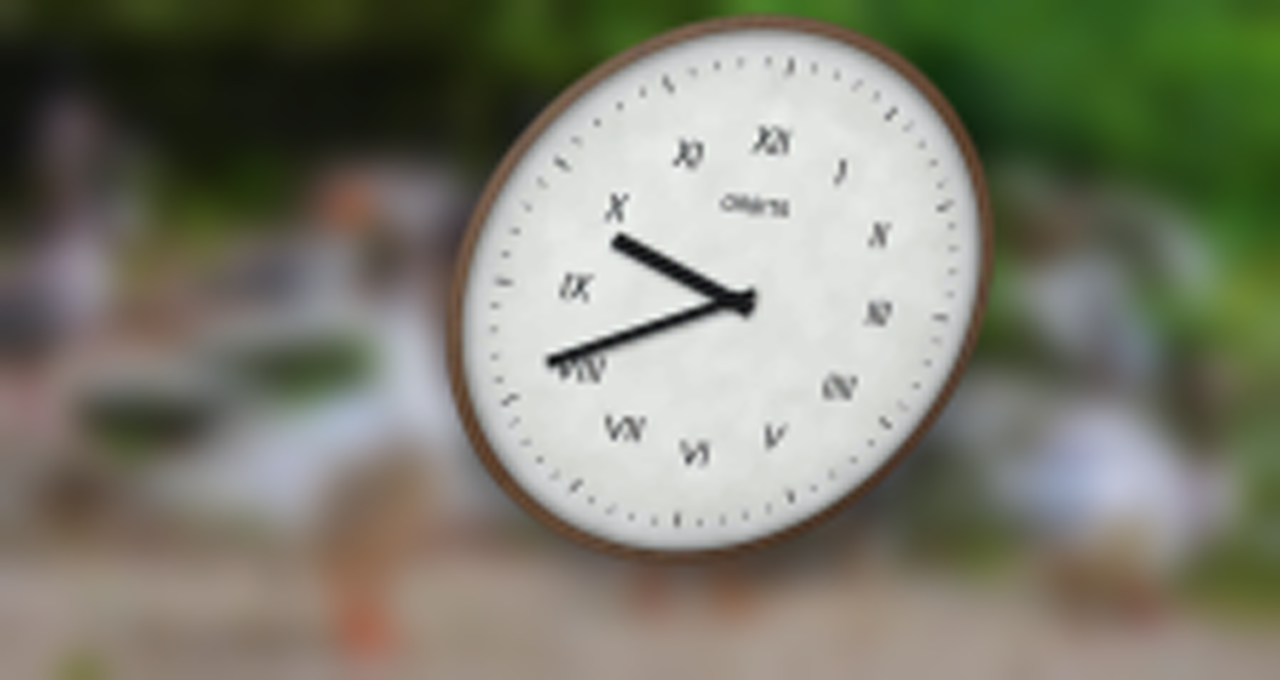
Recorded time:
{"hour": 9, "minute": 41}
